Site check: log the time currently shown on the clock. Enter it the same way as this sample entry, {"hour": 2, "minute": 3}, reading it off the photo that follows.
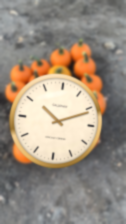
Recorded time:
{"hour": 10, "minute": 11}
